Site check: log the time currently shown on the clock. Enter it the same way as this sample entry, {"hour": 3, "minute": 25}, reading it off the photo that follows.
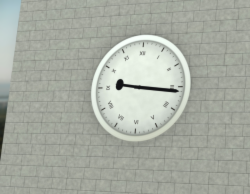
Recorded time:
{"hour": 9, "minute": 16}
